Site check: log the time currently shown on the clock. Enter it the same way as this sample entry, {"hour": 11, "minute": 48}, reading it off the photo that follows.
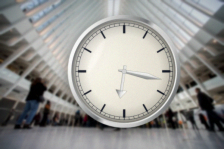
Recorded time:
{"hour": 6, "minute": 17}
